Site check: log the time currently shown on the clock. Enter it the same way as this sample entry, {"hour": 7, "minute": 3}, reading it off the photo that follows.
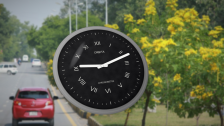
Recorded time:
{"hour": 9, "minute": 12}
